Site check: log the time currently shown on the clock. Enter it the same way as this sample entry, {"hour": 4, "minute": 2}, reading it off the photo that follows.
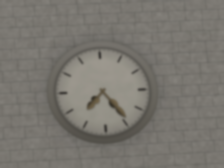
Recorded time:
{"hour": 7, "minute": 24}
